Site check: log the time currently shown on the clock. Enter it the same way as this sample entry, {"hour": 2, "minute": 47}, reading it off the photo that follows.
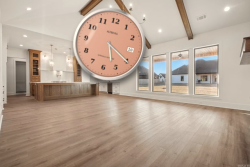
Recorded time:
{"hour": 5, "minute": 20}
